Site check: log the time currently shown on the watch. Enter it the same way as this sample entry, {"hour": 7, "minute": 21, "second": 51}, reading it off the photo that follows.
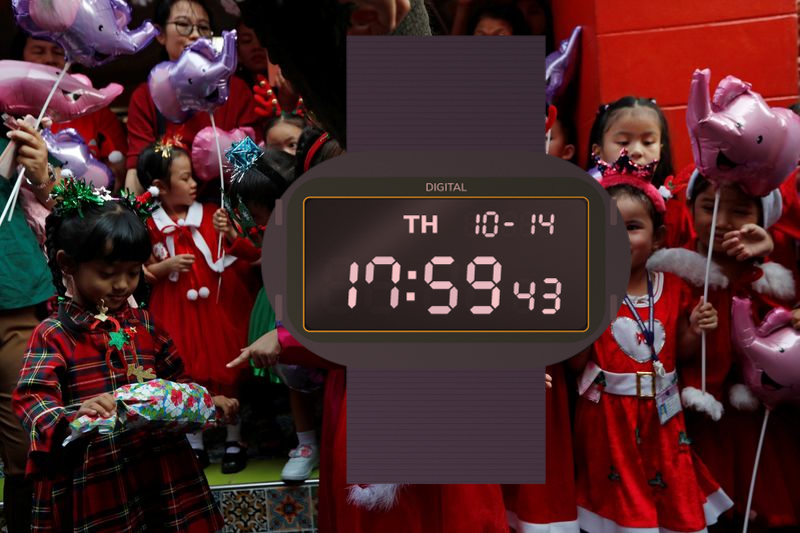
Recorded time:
{"hour": 17, "minute": 59, "second": 43}
